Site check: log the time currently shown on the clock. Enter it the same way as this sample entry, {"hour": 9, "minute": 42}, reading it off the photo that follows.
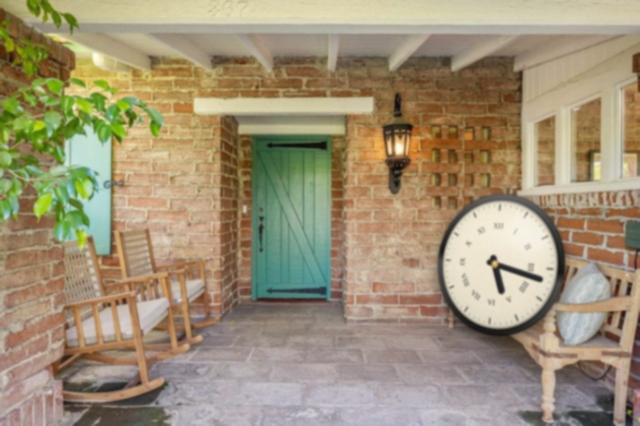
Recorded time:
{"hour": 5, "minute": 17}
